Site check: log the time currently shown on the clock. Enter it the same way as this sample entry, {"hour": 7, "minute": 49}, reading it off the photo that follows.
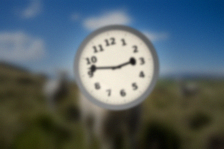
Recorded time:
{"hour": 2, "minute": 47}
